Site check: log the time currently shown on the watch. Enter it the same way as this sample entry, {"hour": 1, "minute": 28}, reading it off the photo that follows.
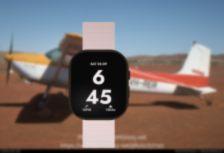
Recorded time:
{"hour": 6, "minute": 45}
